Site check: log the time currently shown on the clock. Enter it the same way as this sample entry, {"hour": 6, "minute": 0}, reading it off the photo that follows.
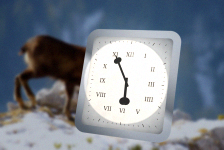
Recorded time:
{"hour": 5, "minute": 55}
